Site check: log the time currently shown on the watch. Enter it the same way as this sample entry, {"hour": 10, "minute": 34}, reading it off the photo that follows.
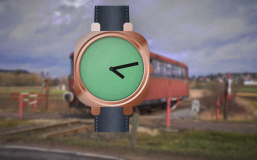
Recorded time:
{"hour": 4, "minute": 13}
